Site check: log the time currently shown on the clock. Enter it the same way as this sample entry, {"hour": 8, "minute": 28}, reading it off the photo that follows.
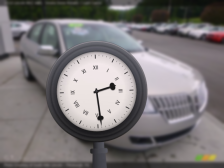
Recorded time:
{"hour": 2, "minute": 29}
